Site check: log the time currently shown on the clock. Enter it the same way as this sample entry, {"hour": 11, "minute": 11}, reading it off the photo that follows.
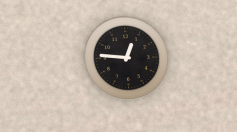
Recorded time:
{"hour": 12, "minute": 46}
